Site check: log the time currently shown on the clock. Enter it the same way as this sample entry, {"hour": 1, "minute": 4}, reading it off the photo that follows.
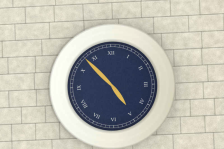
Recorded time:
{"hour": 4, "minute": 53}
